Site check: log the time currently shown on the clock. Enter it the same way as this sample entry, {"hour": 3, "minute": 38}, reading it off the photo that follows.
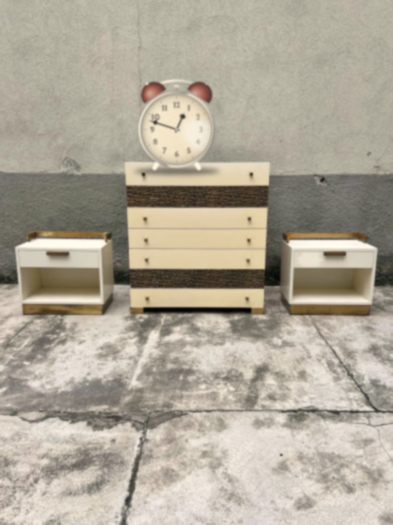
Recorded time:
{"hour": 12, "minute": 48}
